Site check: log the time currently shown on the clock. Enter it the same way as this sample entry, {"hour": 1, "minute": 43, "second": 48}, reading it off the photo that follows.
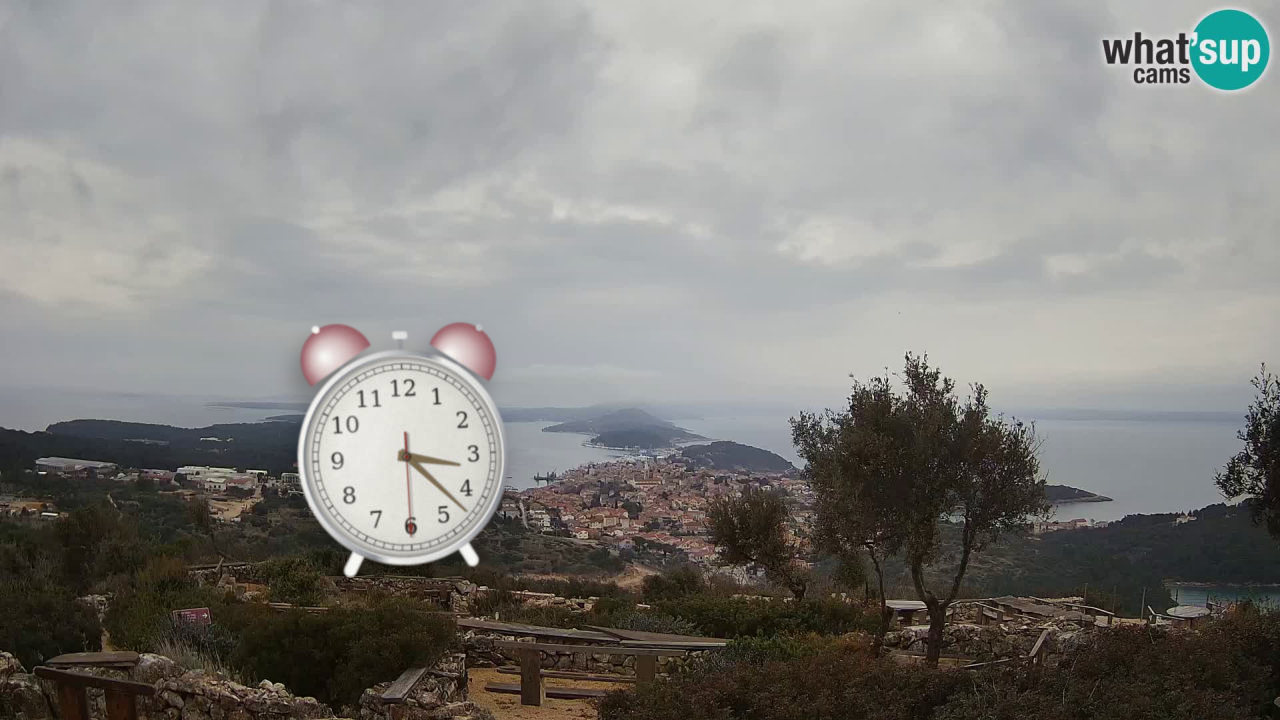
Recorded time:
{"hour": 3, "minute": 22, "second": 30}
